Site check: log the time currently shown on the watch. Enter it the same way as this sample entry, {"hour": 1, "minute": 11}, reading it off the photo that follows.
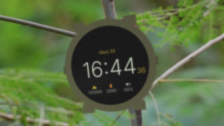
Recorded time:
{"hour": 16, "minute": 44}
